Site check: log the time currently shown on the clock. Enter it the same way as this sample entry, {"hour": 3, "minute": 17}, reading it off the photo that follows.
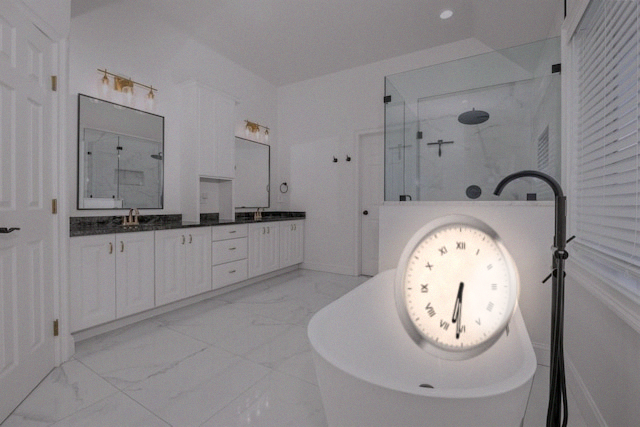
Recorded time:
{"hour": 6, "minute": 31}
